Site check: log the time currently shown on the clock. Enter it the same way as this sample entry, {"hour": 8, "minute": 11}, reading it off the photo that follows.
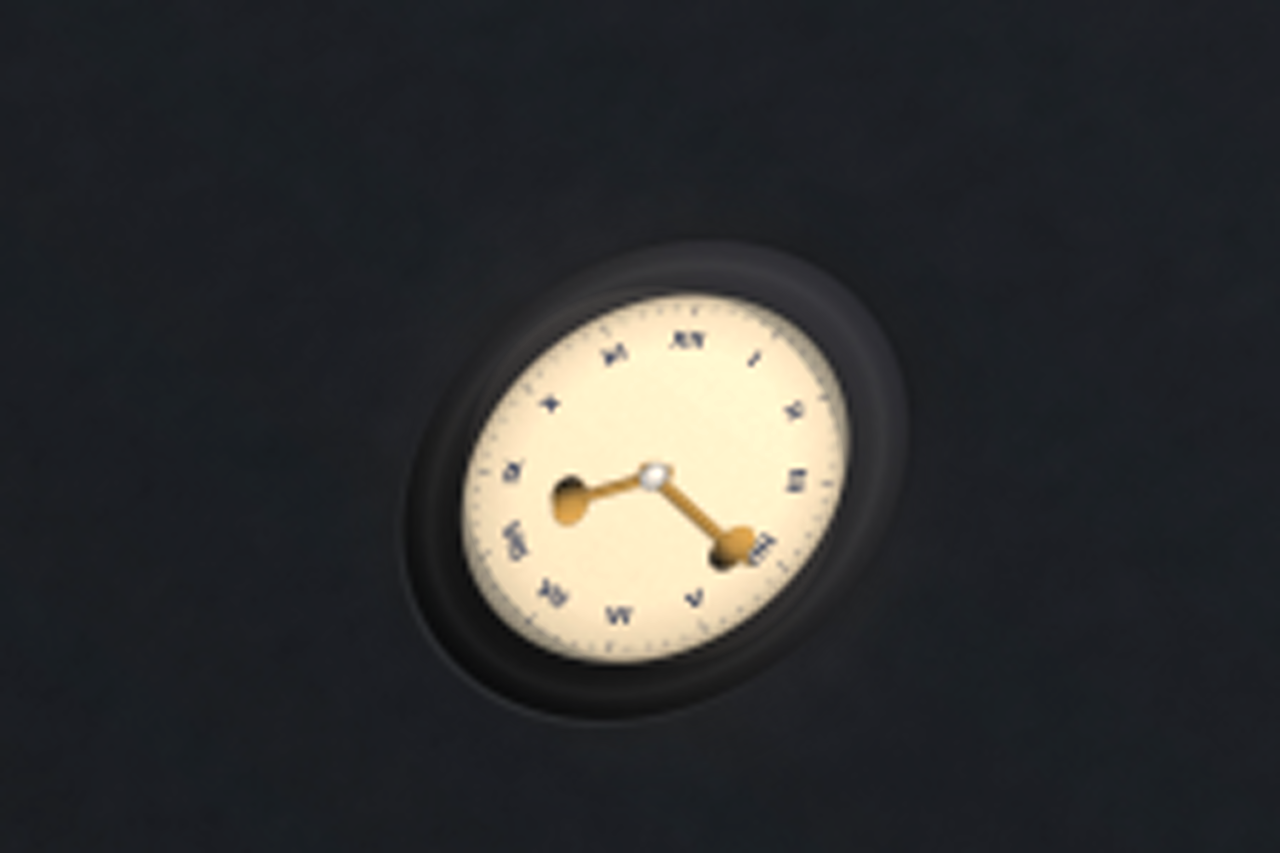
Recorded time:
{"hour": 8, "minute": 21}
